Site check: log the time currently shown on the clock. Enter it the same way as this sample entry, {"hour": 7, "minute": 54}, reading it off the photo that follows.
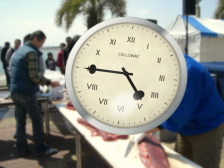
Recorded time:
{"hour": 4, "minute": 45}
